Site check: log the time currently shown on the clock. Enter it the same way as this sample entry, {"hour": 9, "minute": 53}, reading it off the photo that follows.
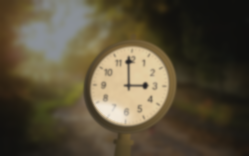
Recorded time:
{"hour": 2, "minute": 59}
